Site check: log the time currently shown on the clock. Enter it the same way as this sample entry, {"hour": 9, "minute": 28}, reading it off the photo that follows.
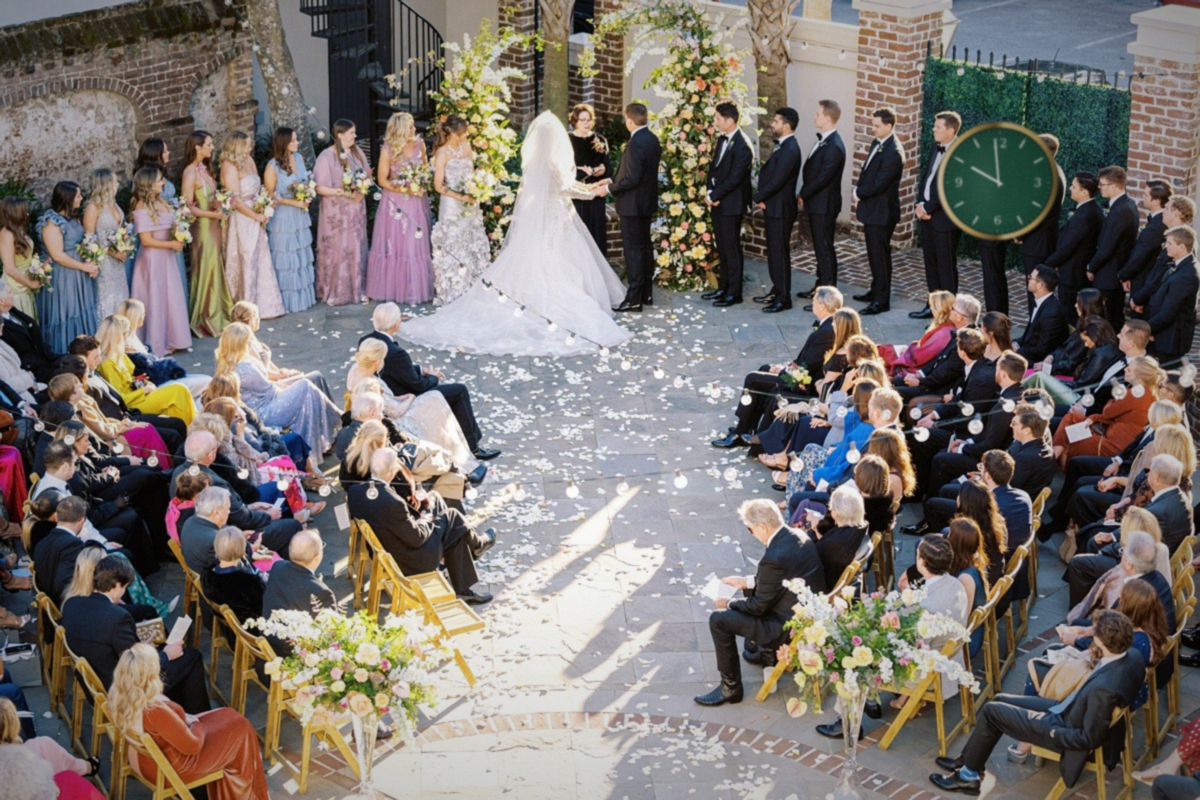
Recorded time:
{"hour": 9, "minute": 59}
